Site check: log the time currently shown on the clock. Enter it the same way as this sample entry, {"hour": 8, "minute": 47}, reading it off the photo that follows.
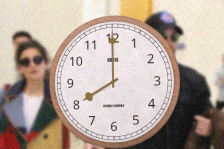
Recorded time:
{"hour": 8, "minute": 0}
